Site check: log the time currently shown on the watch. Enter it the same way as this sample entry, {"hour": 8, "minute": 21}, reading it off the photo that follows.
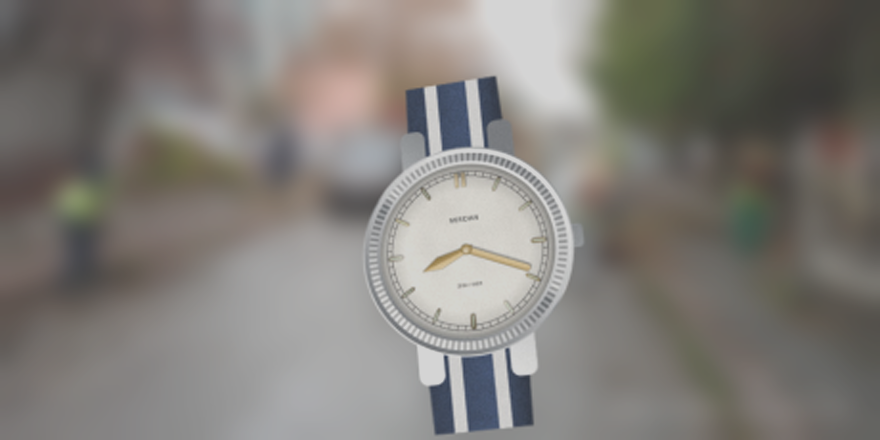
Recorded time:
{"hour": 8, "minute": 19}
